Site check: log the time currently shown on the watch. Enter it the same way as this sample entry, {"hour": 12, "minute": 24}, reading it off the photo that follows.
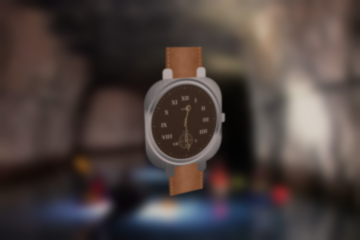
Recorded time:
{"hour": 12, "minute": 29}
